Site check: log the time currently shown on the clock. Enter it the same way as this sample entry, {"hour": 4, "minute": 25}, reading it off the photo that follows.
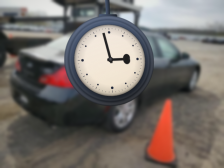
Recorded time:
{"hour": 2, "minute": 58}
